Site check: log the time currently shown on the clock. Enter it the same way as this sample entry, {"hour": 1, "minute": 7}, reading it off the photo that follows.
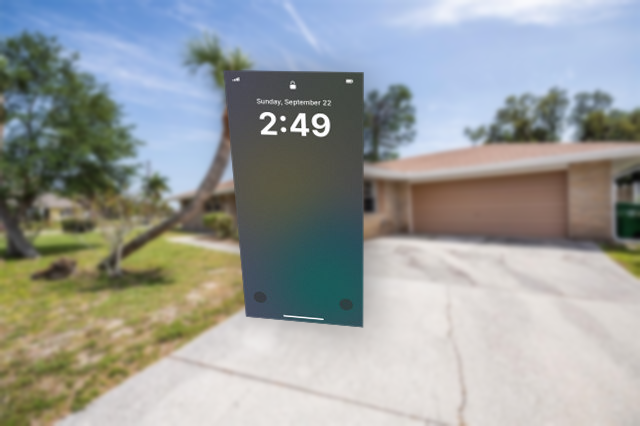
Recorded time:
{"hour": 2, "minute": 49}
